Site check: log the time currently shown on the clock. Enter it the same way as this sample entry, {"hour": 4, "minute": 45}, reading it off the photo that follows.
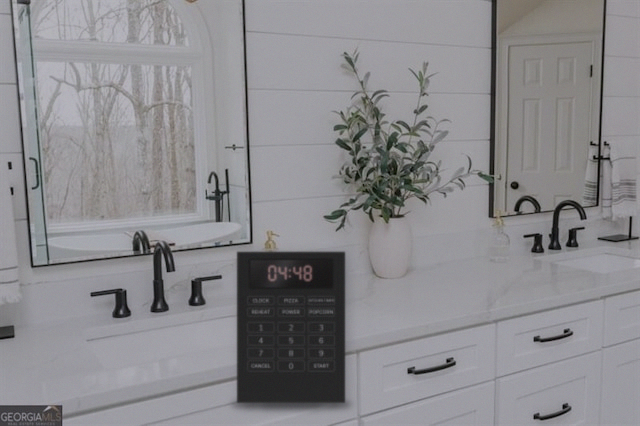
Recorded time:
{"hour": 4, "minute": 48}
